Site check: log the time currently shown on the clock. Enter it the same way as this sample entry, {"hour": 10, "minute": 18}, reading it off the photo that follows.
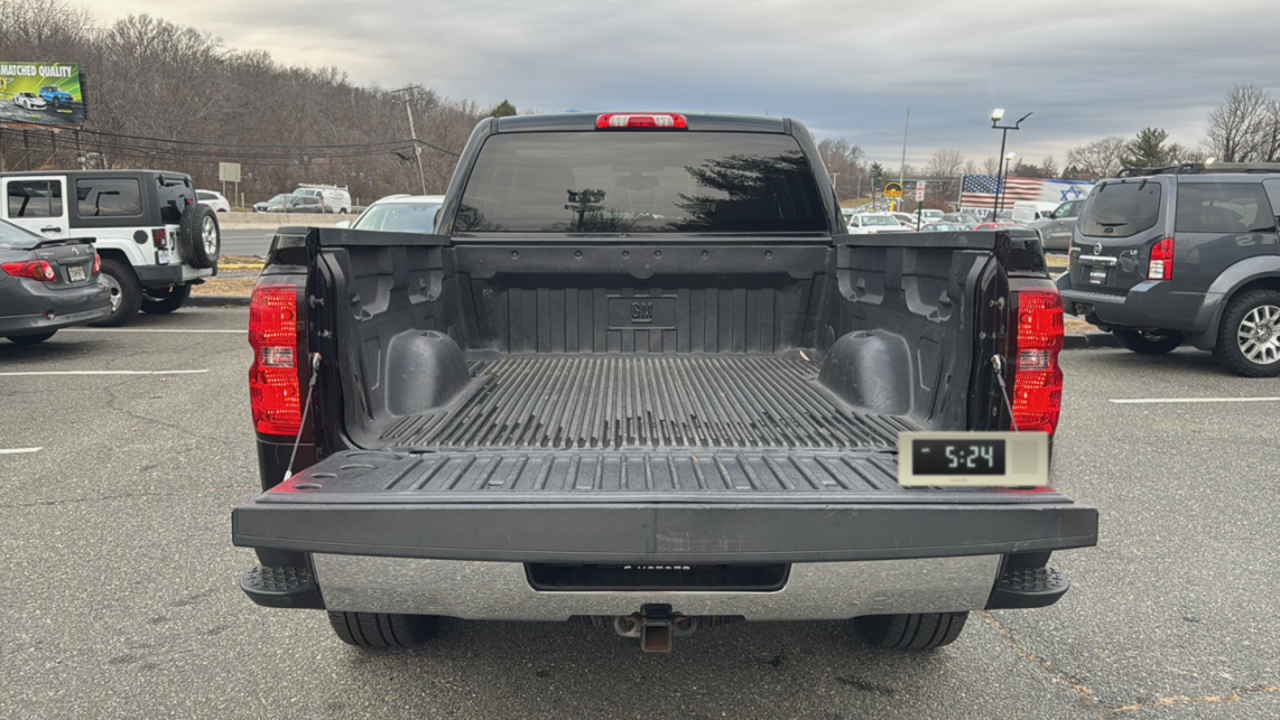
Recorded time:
{"hour": 5, "minute": 24}
